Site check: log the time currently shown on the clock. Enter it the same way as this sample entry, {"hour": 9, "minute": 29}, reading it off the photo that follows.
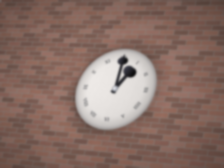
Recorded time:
{"hour": 1, "minute": 0}
